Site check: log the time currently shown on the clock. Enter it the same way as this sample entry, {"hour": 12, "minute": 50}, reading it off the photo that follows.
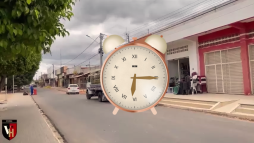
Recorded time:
{"hour": 6, "minute": 15}
